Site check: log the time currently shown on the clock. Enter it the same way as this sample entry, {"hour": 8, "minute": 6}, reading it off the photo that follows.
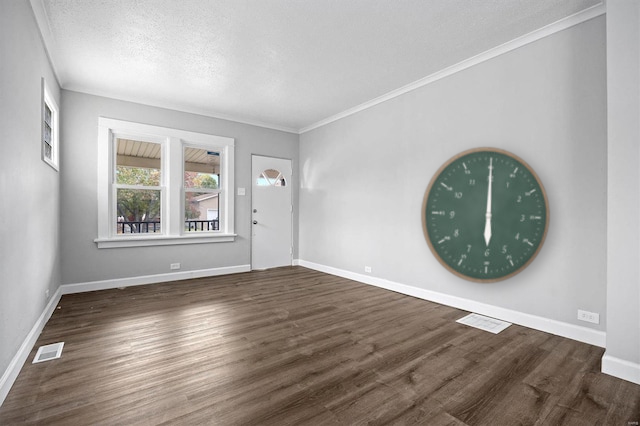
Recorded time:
{"hour": 6, "minute": 0}
